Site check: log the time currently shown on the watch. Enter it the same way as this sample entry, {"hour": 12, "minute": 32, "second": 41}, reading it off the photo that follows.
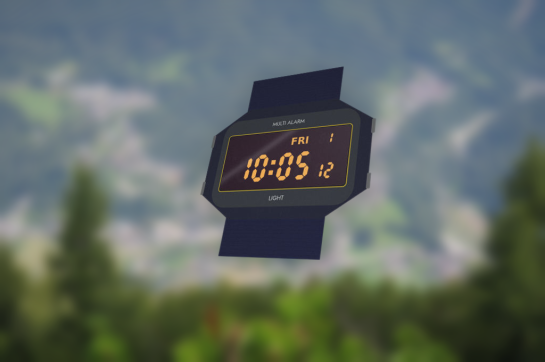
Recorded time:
{"hour": 10, "minute": 5, "second": 12}
